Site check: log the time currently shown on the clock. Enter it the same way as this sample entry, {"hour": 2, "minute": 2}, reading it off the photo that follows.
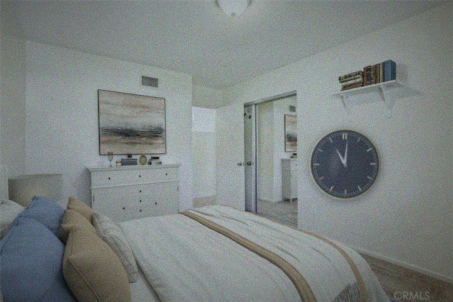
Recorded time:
{"hour": 11, "minute": 1}
